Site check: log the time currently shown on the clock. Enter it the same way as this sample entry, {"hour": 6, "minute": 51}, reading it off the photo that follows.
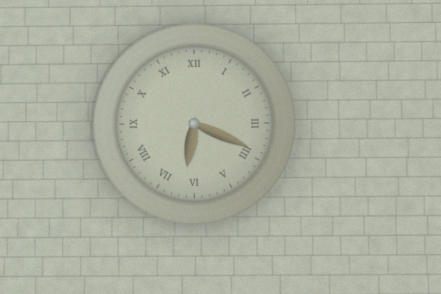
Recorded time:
{"hour": 6, "minute": 19}
